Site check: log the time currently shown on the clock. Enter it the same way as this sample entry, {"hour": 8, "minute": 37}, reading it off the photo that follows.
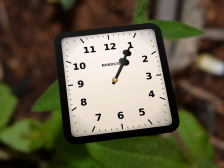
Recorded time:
{"hour": 1, "minute": 5}
